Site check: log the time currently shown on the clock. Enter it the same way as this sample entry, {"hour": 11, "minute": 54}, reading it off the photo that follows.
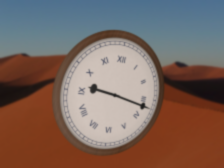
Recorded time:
{"hour": 9, "minute": 17}
